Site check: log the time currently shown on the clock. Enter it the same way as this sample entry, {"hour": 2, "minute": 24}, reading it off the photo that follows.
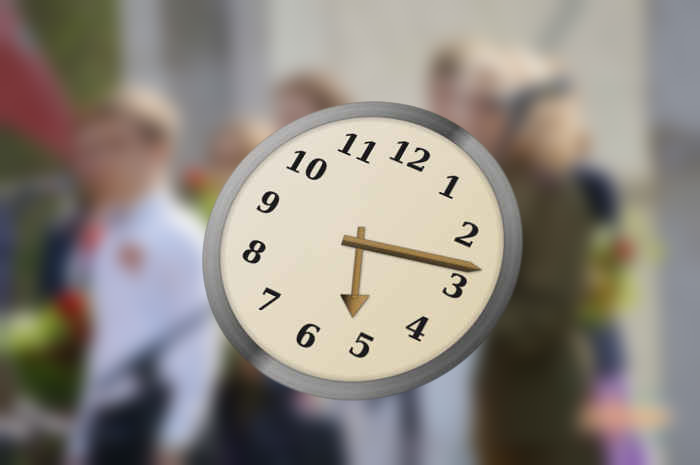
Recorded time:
{"hour": 5, "minute": 13}
